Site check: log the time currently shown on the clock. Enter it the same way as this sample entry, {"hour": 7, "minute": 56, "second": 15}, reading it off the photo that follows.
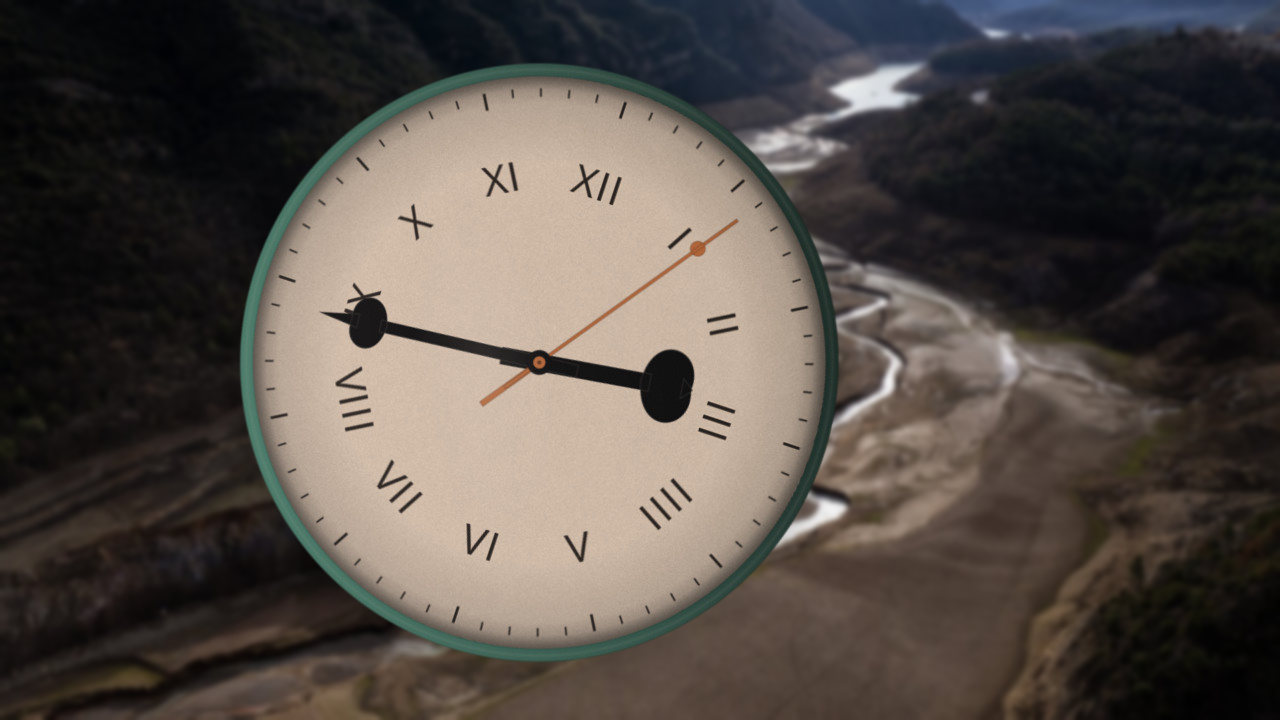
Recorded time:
{"hour": 2, "minute": 44, "second": 6}
